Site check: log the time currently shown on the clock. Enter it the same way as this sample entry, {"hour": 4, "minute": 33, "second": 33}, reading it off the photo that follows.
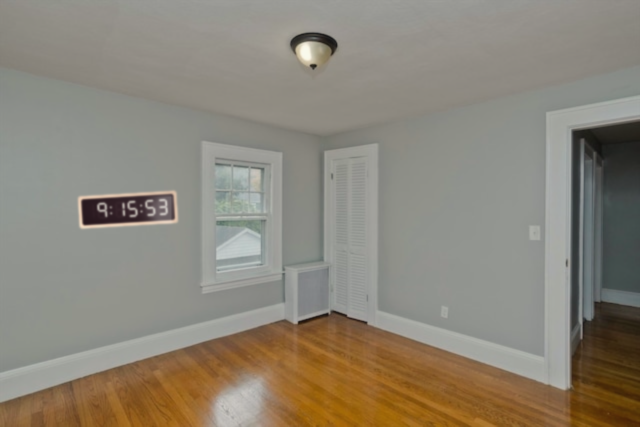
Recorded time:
{"hour": 9, "minute": 15, "second": 53}
